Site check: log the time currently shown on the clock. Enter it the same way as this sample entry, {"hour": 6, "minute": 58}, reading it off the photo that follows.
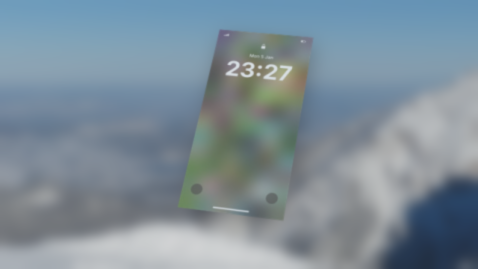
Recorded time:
{"hour": 23, "minute": 27}
